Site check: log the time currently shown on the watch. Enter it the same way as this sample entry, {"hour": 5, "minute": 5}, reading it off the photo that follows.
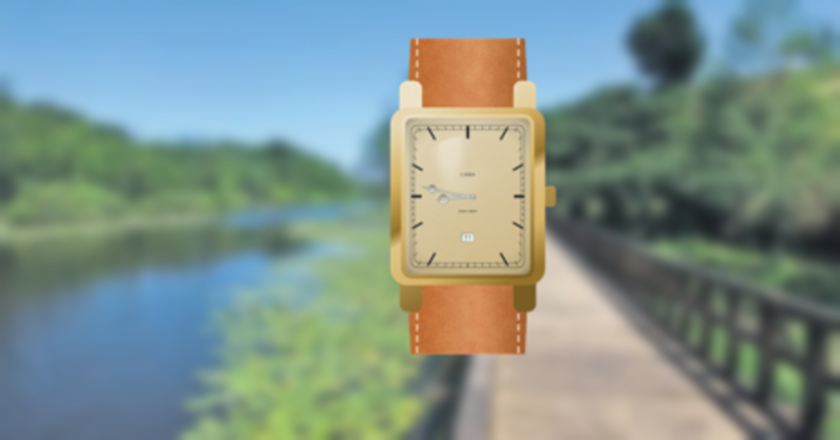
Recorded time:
{"hour": 8, "minute": 47}
